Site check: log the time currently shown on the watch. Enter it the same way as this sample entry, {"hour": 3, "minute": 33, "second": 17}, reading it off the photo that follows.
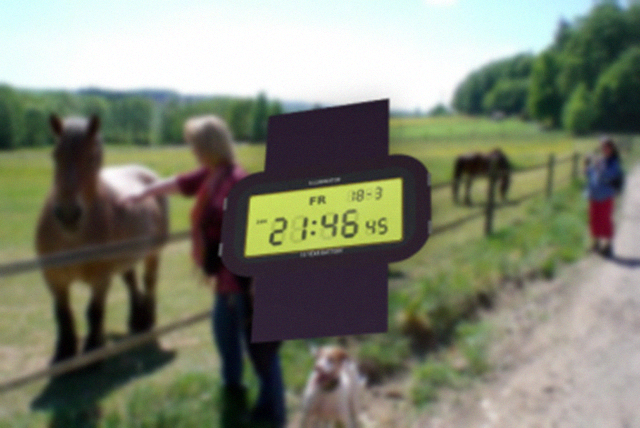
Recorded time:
{"hour": 21, "minute": 46, "second": 45}
